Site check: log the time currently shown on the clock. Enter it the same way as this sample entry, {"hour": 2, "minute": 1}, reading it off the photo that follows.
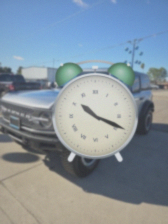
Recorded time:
{"hour": 10, "minute": 19}
